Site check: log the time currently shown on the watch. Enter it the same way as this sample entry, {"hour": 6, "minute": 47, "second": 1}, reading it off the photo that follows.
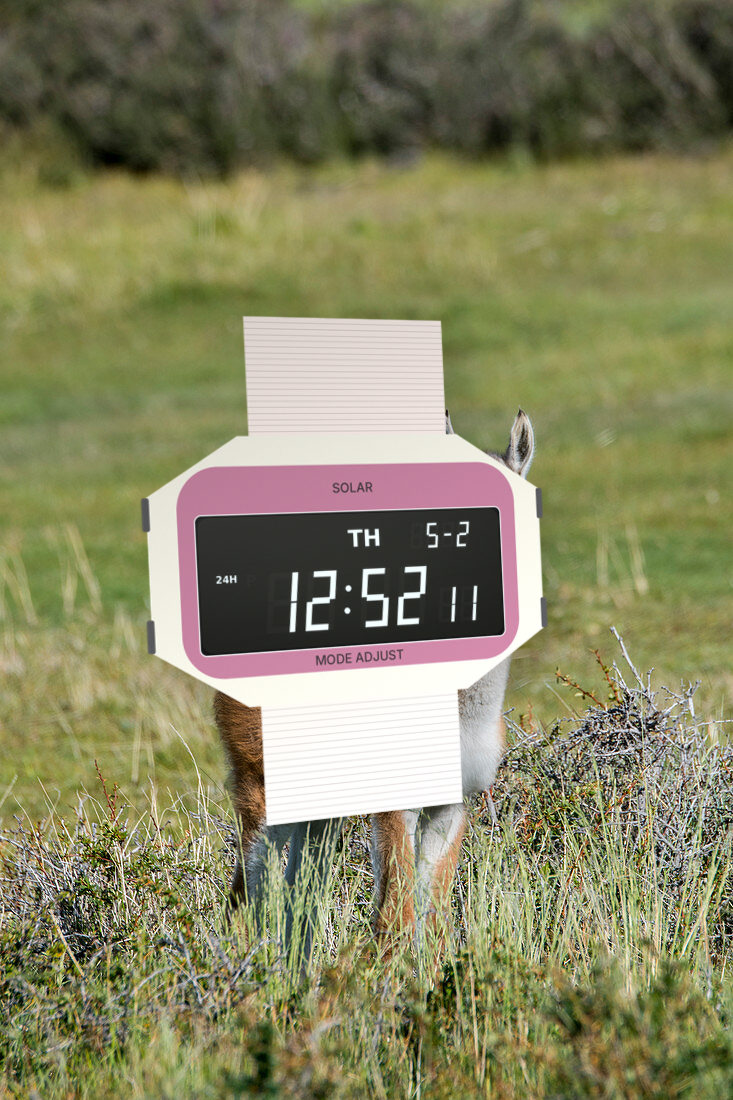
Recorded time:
{"hour": 12, "minute": 52, "second": 11}
